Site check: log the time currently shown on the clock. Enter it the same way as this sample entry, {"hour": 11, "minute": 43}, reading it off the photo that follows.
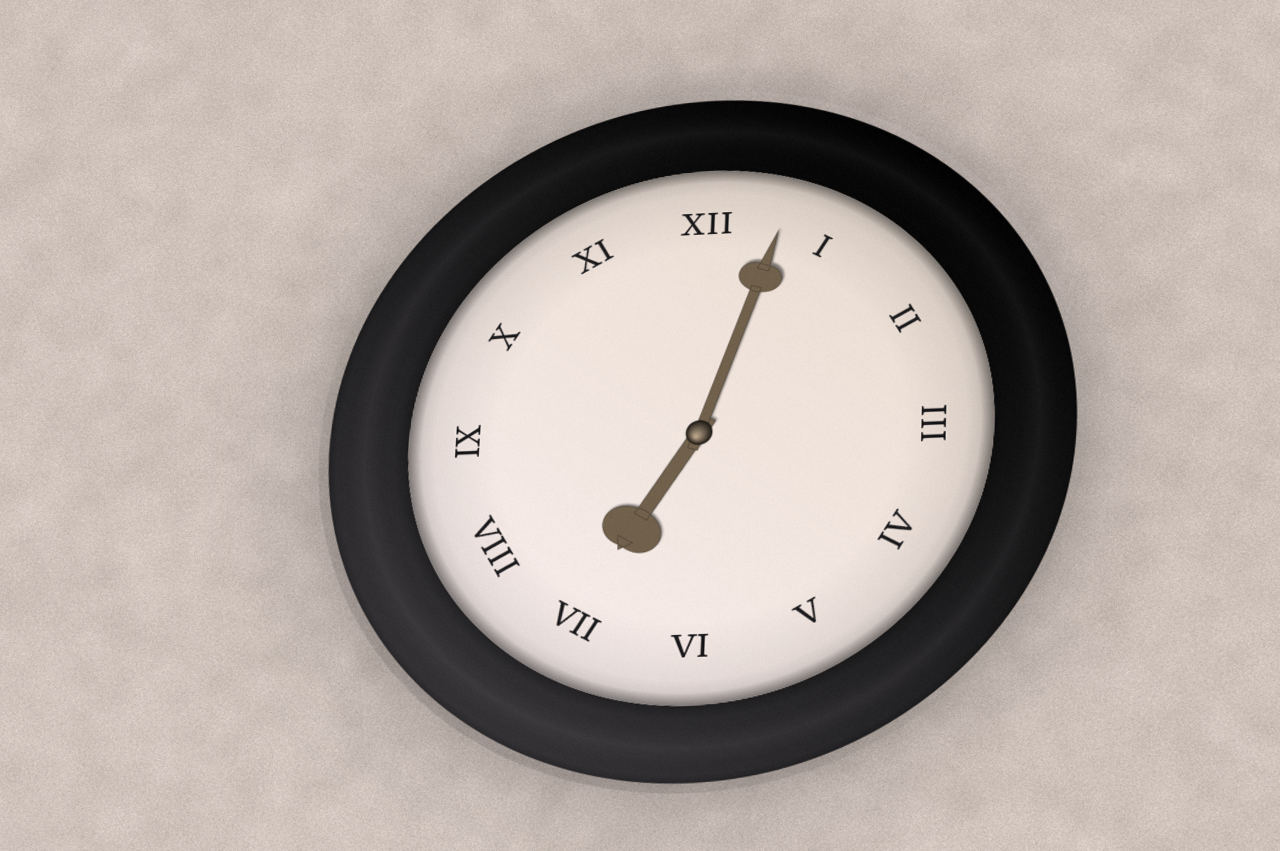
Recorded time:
{"hour": 7, "minute": 3}
